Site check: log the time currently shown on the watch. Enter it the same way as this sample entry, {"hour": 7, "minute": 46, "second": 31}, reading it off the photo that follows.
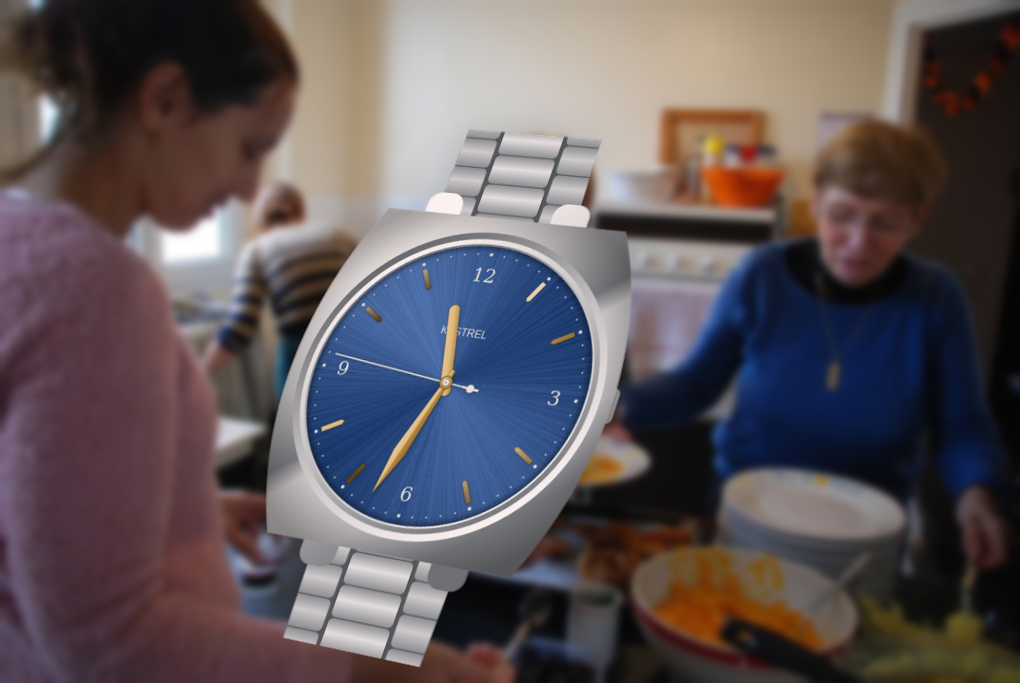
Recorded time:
{"hour": 11, "minute": 32, "second": 46}
